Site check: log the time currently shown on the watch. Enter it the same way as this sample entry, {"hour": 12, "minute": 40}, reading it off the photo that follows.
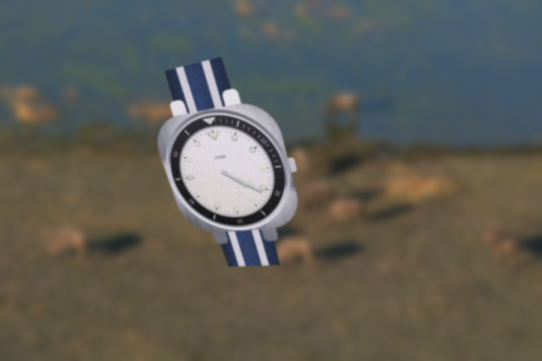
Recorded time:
{"hour": 4, "minute": 21}
